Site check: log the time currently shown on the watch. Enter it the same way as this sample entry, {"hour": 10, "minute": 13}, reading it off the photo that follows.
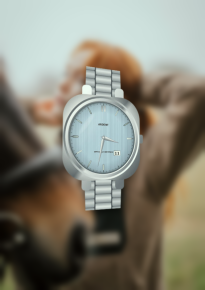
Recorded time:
{"hour": 3, "minute": 32}
